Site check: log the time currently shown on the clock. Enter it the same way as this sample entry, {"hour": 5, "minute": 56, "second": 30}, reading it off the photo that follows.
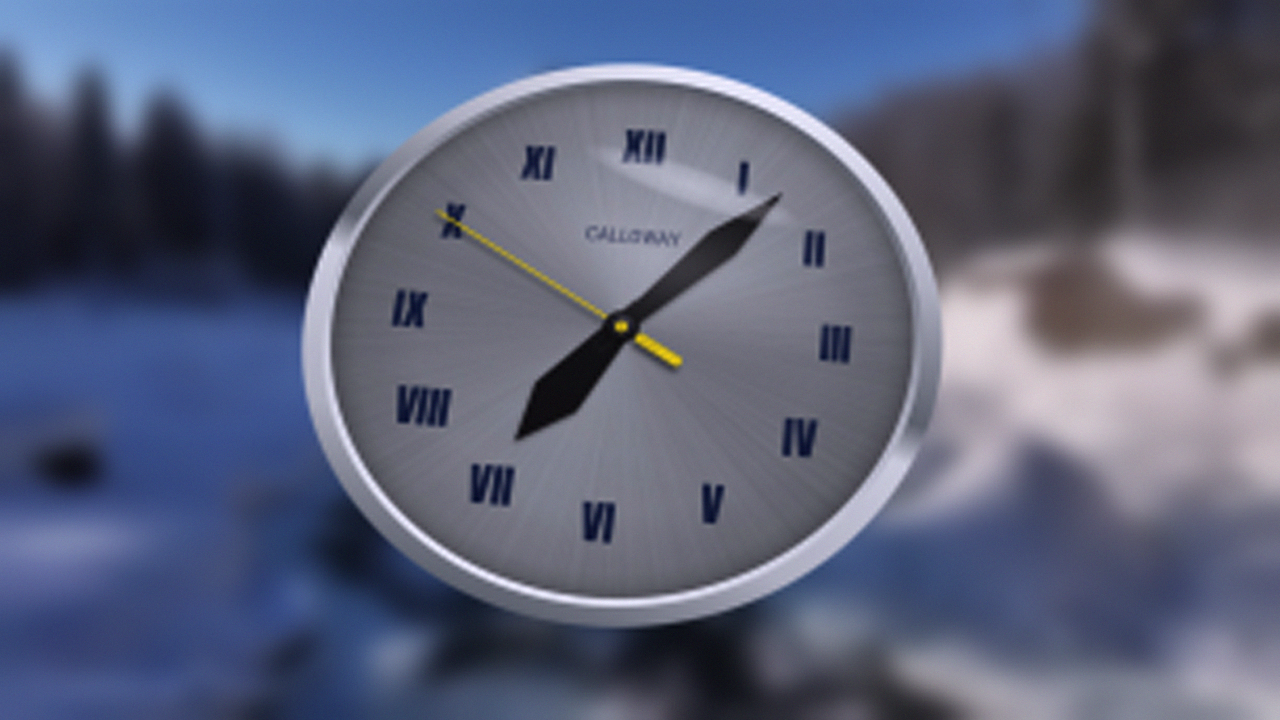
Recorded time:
{"hour": 7, "minute": 6, "second": 50}
